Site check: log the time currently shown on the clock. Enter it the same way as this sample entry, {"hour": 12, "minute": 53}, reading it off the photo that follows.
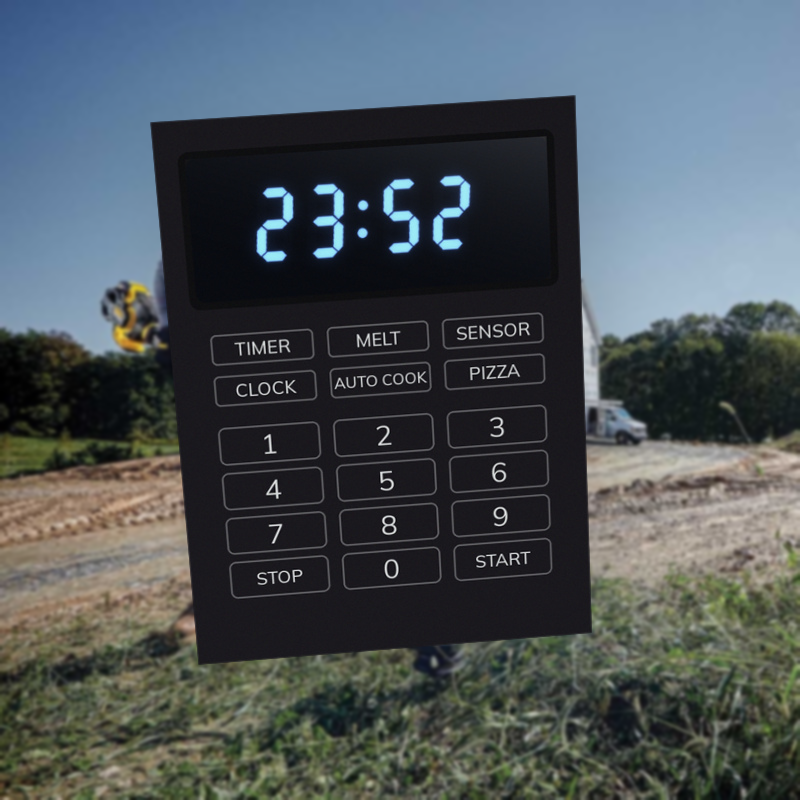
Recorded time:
{"hour": 23, "minute": 52}
